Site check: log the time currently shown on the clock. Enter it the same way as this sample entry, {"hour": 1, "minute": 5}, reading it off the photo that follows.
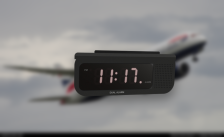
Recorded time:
{"hour": 11, "minute": 17}
